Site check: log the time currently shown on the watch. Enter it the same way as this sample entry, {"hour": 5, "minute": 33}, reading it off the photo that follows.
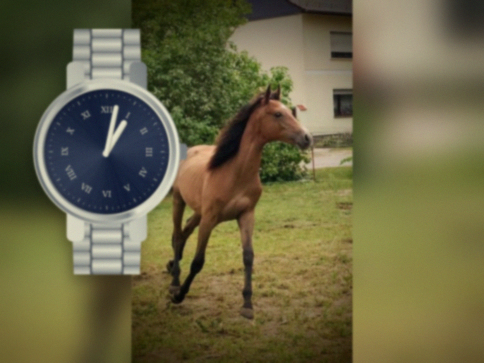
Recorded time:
{"hour": 1, "minute": 2}
